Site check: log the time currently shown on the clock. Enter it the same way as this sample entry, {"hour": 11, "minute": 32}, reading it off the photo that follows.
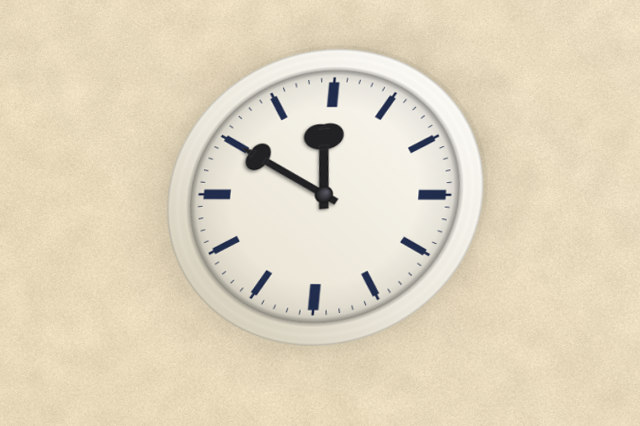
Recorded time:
{"hour": 11, "minute": 50}
